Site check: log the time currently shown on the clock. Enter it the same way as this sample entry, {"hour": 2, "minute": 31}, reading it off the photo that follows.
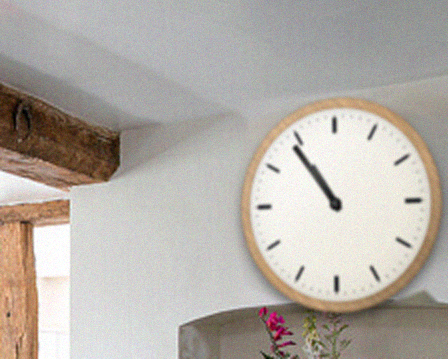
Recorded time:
{"hour": 10, "minute": 54}
